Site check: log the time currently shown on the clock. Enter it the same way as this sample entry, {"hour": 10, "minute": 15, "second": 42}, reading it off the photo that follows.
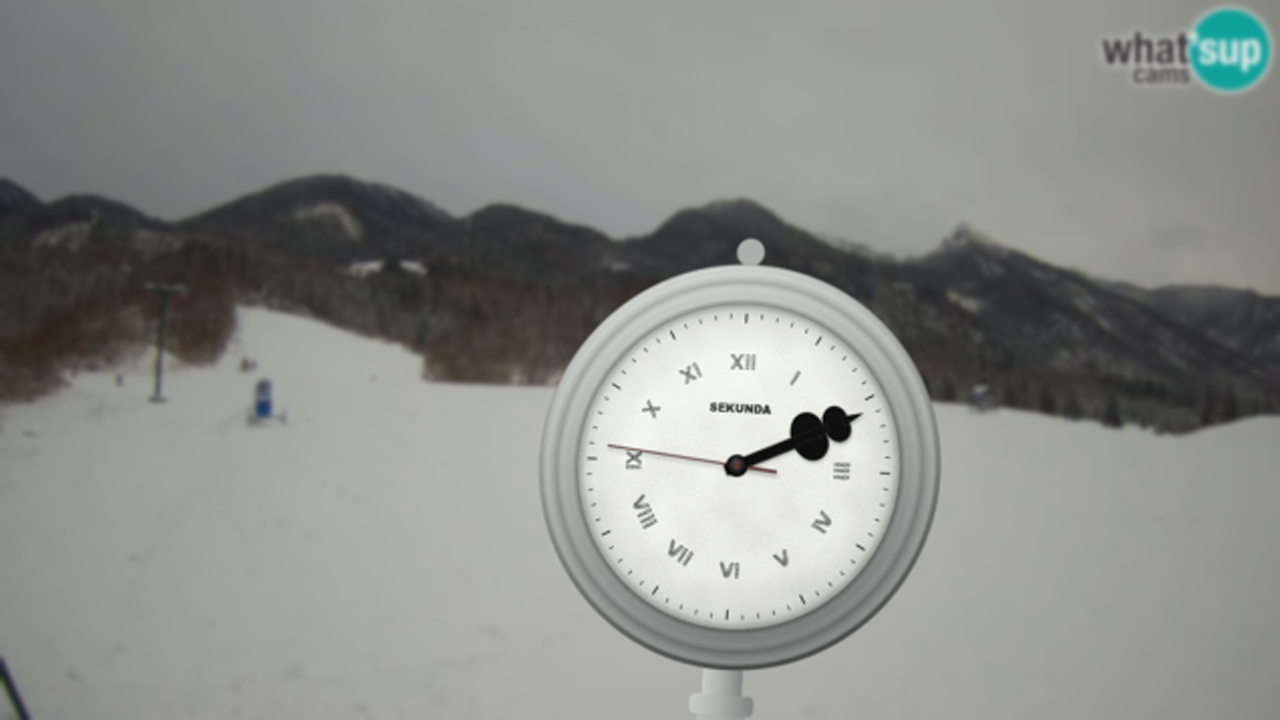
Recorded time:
{"hour": 2, "minute": 10, "second": 46}
